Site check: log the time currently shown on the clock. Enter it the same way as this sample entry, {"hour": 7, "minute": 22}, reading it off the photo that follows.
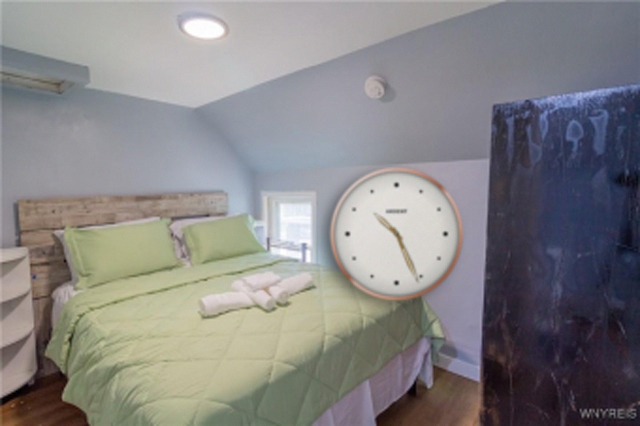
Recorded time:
{"hour": 10, "minute": 26}
